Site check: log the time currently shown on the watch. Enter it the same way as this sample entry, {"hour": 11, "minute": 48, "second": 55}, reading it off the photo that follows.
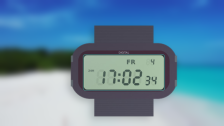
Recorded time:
{"hour": 17, "minute": 2, "second": 34}
